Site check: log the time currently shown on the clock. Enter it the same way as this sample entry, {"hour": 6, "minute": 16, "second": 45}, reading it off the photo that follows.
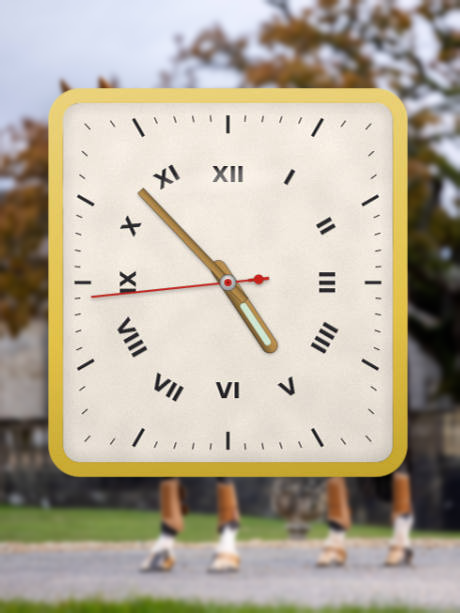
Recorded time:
{"hour": 4, "minute": 52, "second": 44}
